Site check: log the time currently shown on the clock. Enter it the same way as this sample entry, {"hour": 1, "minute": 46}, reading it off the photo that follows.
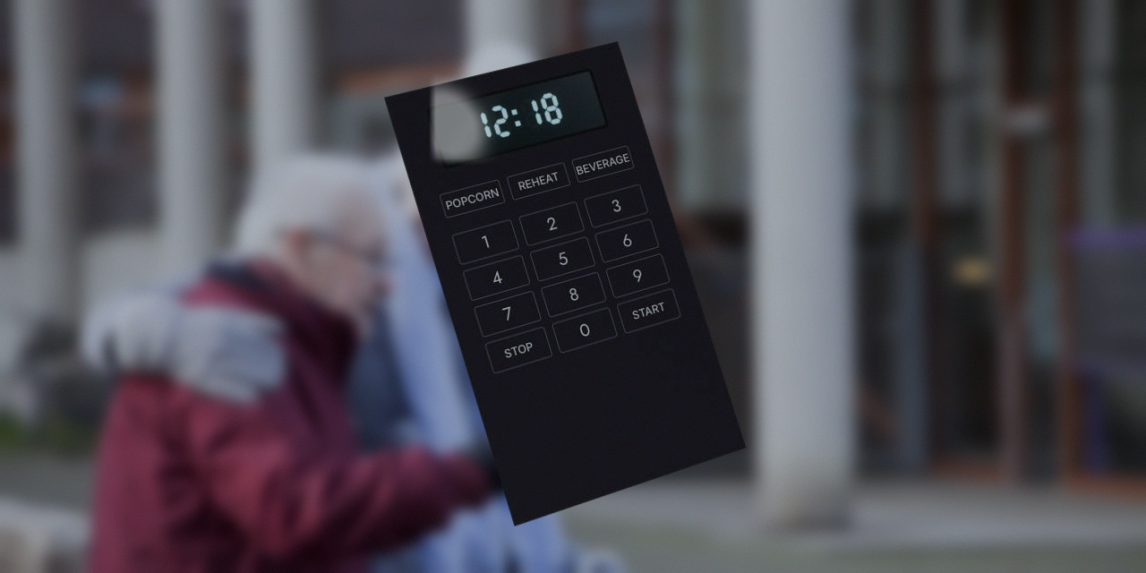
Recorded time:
{"hour": 12, "minute": 18}
